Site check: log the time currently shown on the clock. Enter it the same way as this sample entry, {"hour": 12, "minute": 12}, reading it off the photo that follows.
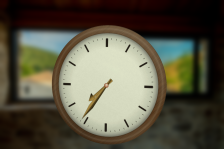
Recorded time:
{"hour": 7, "minute": 36}
